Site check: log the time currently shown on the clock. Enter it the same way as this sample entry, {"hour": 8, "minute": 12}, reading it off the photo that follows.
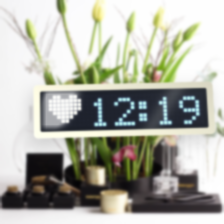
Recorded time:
{"hour": 12, "minute": 19}
